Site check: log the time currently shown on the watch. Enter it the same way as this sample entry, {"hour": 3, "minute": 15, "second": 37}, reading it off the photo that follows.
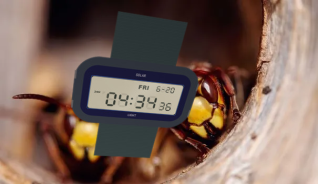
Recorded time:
{"hour": 4, "minute": 34, "second": 36}
